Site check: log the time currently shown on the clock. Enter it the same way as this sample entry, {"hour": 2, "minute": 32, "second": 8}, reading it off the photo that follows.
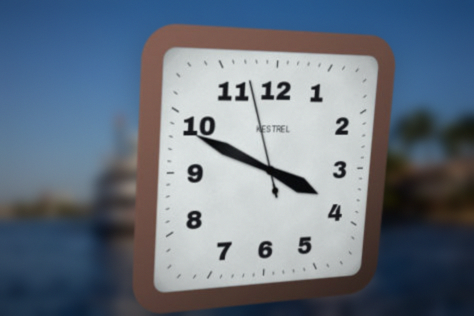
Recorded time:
{"hour": 3, "minute": 48, "second": 57}
